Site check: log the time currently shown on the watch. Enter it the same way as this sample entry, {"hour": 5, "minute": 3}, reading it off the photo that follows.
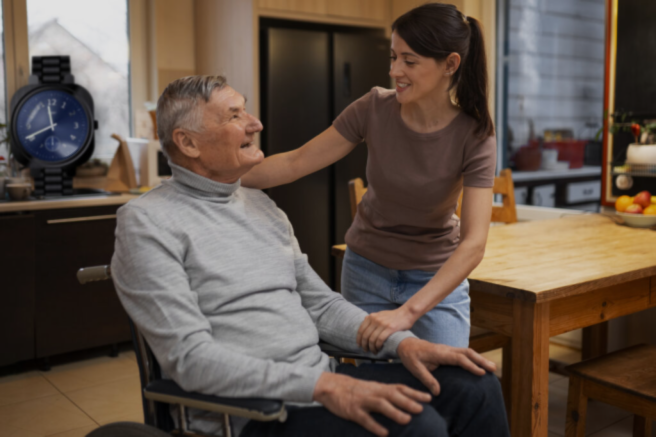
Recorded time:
{"hour": 11, "minute": 41}
